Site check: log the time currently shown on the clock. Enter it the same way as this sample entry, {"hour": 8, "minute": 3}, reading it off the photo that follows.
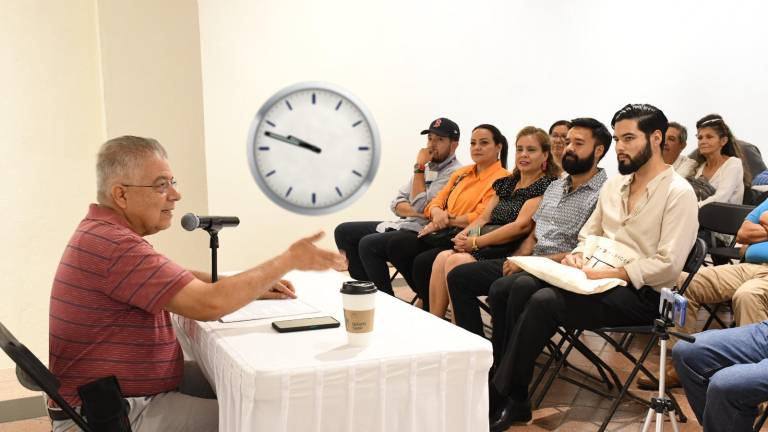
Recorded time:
{"hour": 9, "minute": 48}
